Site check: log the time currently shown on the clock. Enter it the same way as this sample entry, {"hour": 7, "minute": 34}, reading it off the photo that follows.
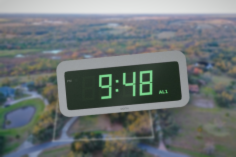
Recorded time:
{"hour": 9, "minute": 48}
